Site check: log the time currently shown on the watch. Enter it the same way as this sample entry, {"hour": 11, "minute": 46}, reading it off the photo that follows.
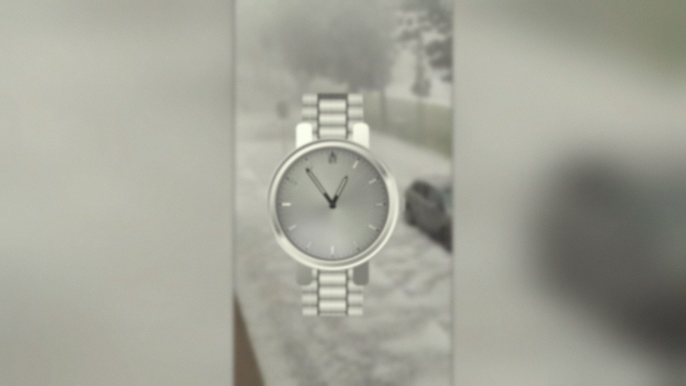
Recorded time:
{"hour": 12, "minute": 54}
